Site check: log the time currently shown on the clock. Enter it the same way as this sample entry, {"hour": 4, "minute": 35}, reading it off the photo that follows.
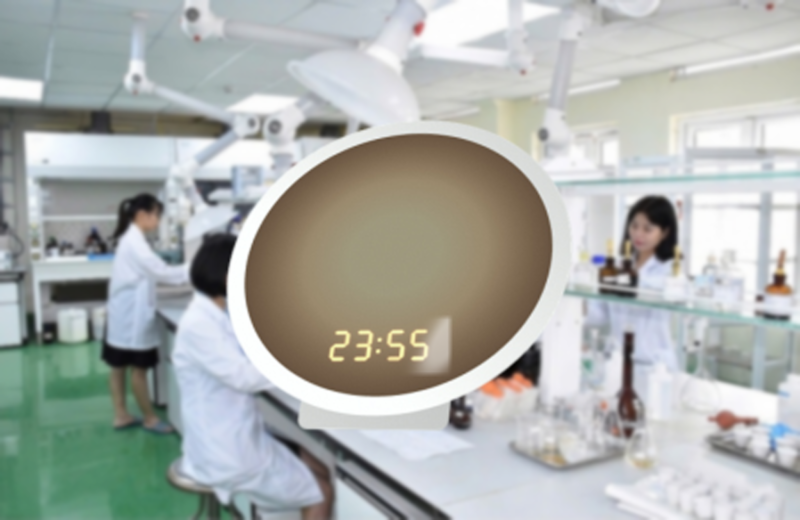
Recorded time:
{"hour": 23, "minute": 55}
